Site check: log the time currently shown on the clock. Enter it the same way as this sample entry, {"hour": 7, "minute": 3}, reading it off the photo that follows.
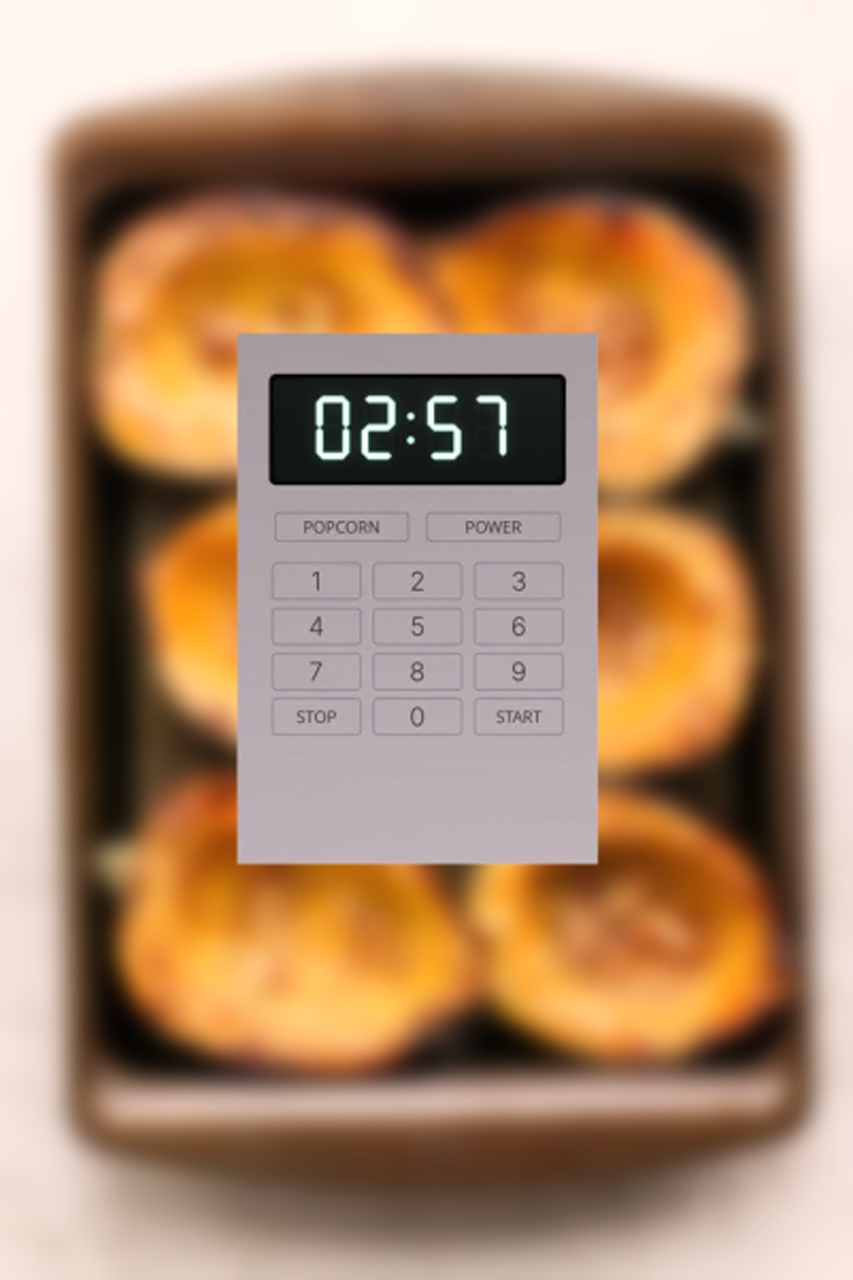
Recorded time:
{"hour": 2, "minute": 57}
